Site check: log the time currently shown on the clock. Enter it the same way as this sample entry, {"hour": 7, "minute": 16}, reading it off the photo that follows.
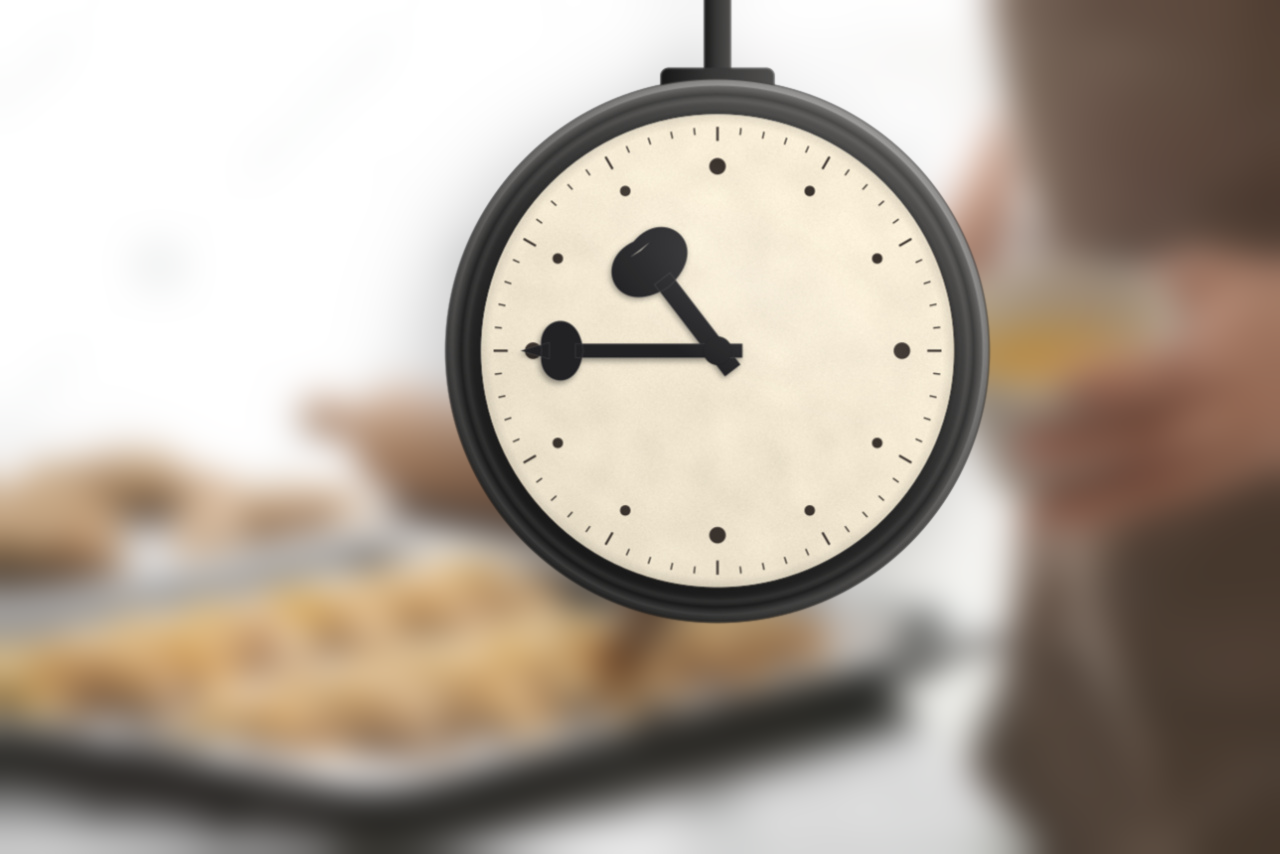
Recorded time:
{"hour": 10, "minute": 45}
